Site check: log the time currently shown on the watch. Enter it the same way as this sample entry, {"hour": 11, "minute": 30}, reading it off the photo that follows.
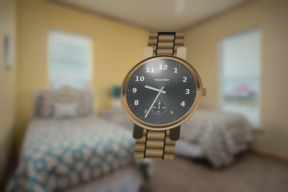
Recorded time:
{"hour": 9, "minute": 34}
